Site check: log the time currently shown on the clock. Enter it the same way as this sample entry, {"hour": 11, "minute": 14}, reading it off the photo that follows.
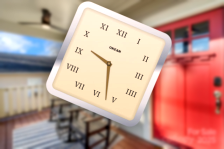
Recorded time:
{"hour": 9, "minute": 27}
